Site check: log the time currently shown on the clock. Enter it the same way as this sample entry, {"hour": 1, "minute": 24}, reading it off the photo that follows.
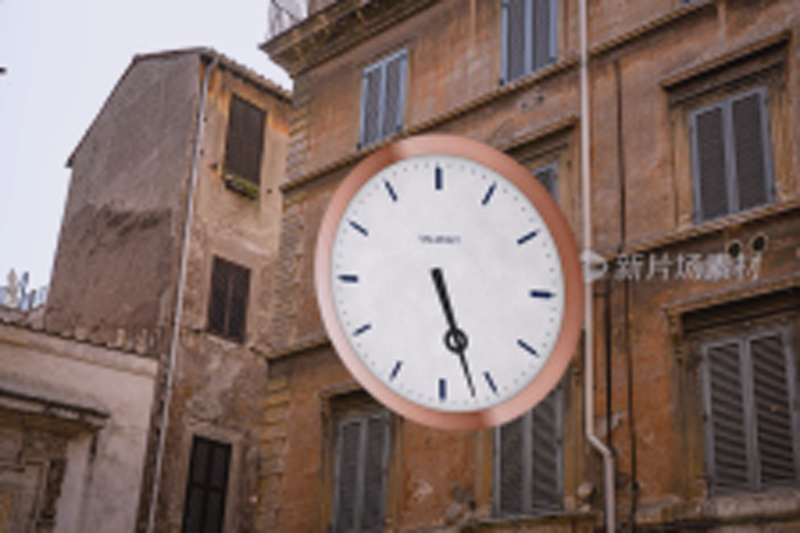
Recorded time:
{"hour": 5, "minute": 27}
